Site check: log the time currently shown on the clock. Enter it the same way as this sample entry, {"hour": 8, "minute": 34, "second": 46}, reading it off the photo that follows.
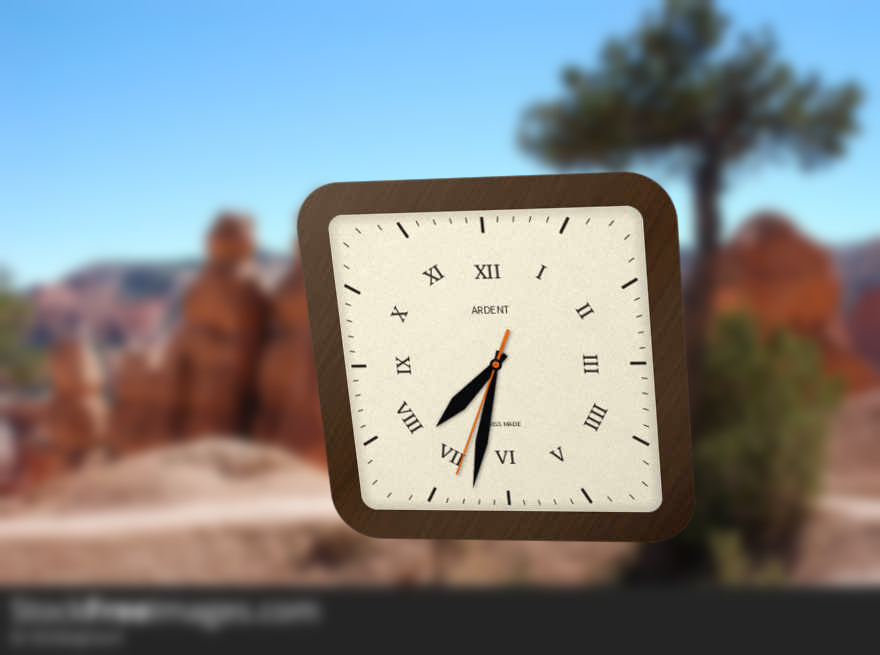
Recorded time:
{"hour": 7, "minute": 32, "second": 34}
